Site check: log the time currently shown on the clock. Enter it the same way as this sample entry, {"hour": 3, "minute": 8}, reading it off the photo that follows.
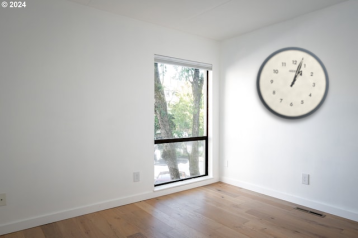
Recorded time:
{"hour": 1, "minute": 3}
